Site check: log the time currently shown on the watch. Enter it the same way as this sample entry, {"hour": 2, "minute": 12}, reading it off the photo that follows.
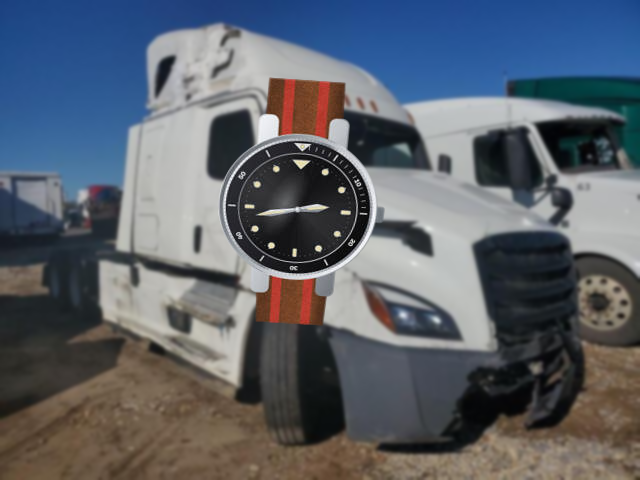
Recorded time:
{"hour": 2, "minute": 43}
